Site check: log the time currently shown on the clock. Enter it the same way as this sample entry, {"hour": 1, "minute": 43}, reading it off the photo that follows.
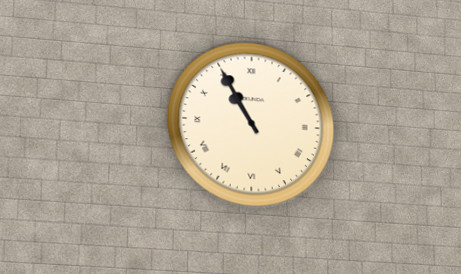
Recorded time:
{"hour": 10, "minute": 55}
